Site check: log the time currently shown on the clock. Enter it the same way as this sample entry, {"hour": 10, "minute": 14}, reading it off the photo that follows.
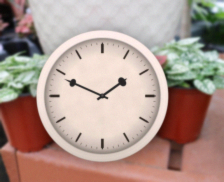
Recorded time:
{"hour": 1, "minute": 49}
